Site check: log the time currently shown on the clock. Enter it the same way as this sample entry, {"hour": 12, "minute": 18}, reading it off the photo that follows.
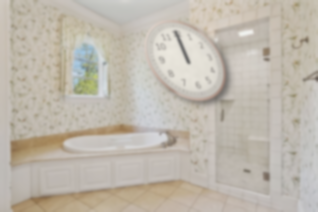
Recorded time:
{"hour": 12, "minute": 0}
